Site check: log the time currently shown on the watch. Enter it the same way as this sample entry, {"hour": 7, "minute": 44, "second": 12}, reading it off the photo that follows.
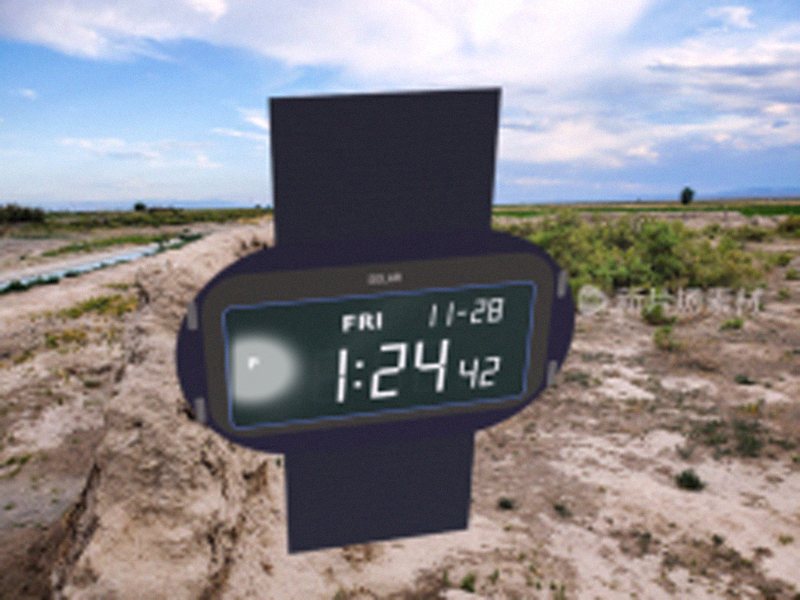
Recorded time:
{"hour": 1, "minute": 24, "second": 42}
